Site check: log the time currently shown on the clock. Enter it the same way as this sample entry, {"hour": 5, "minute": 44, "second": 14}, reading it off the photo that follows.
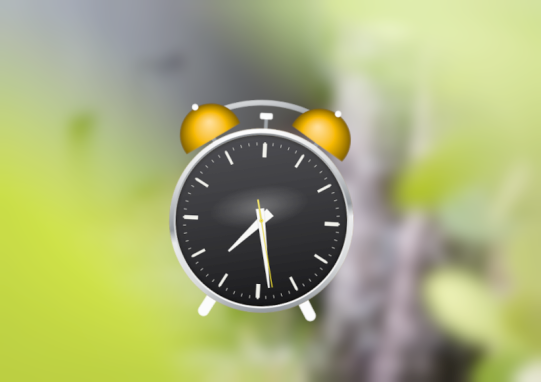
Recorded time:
{"hour": 7, "minute": 28, "second": 28}
